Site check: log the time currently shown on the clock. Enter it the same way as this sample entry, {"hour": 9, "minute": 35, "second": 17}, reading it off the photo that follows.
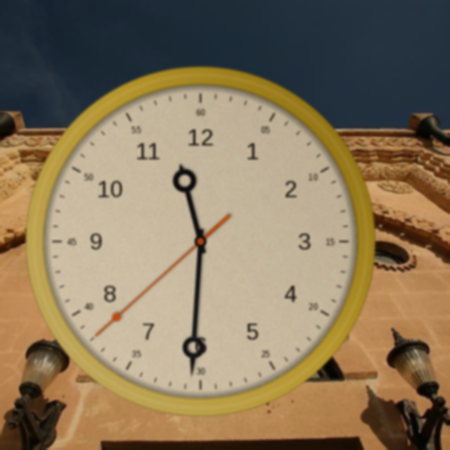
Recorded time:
{"hour": 11, "minute": 30, "second": 38}
